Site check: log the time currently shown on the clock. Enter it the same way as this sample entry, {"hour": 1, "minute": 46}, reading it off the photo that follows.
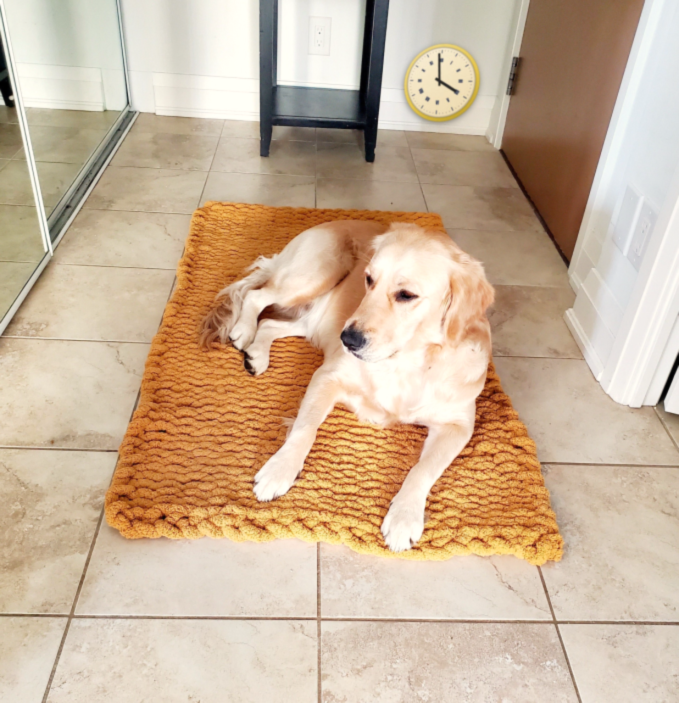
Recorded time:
{"hour": 3, "minute": 59}
